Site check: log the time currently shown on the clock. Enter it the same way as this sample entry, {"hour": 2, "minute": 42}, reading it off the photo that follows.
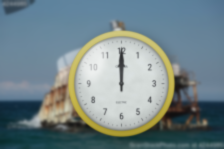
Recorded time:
{"hour": 12, "minute": 0}
